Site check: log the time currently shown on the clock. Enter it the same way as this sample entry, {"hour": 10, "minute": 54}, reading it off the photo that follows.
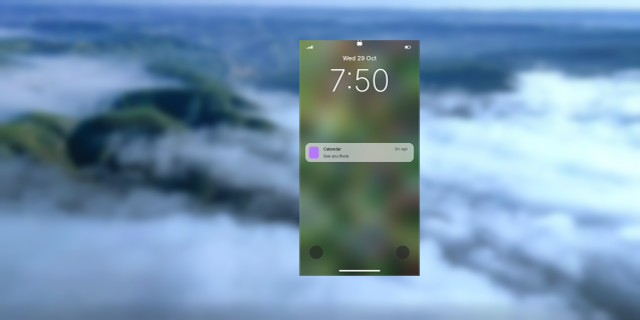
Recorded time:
{"hour": 7, "minute": 50}
